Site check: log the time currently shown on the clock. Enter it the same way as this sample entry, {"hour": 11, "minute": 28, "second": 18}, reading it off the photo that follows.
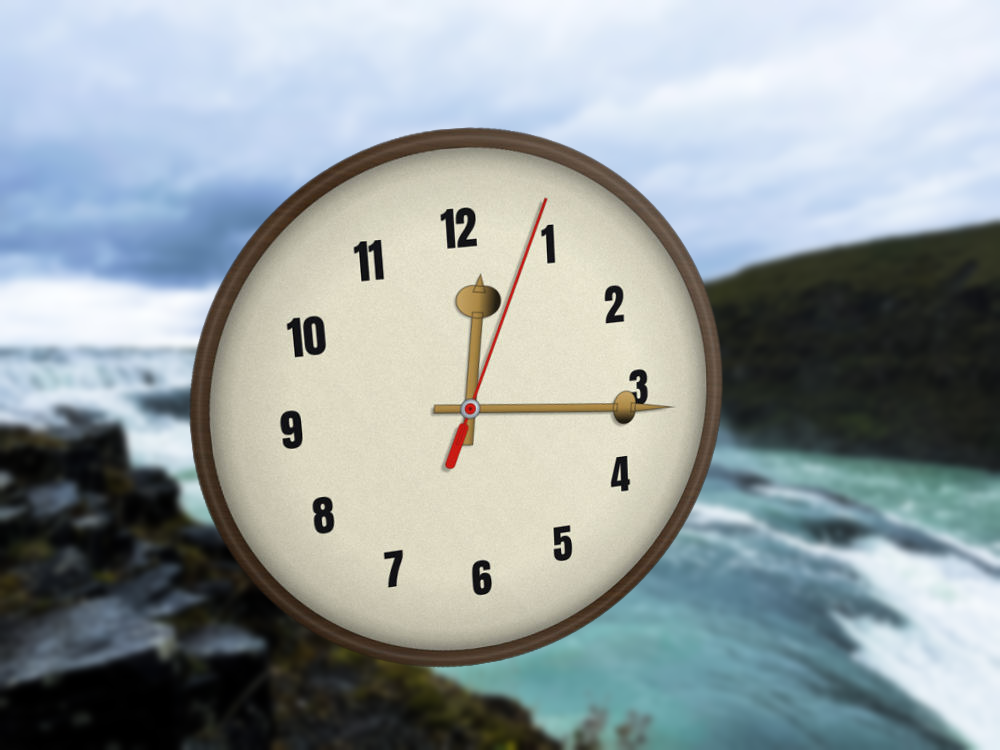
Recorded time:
{"hour": 12, "minute": 16, "second": 4}
